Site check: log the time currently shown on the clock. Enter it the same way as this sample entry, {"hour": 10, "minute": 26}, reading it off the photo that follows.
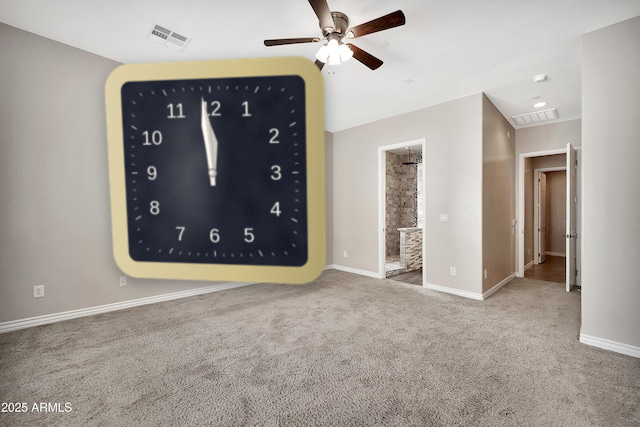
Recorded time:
{"hour": 11, "minute": 59}
